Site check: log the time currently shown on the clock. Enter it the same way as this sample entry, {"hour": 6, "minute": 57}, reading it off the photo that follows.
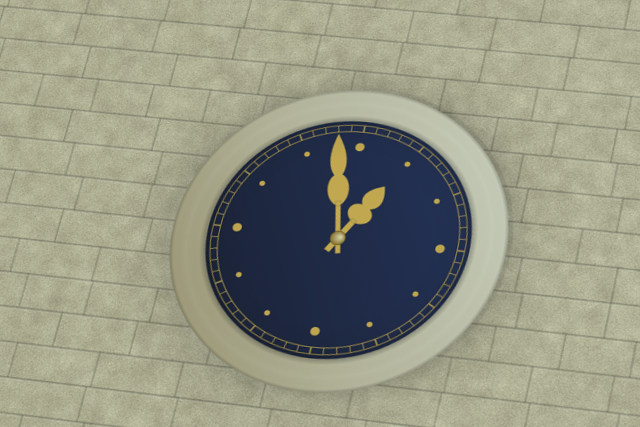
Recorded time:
{"hour": 12, "minute": 58}
